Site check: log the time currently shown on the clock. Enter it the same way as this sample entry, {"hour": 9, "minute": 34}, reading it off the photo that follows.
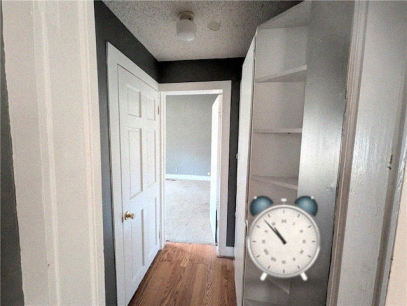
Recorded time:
{"hour": 10, "minute": 53}
